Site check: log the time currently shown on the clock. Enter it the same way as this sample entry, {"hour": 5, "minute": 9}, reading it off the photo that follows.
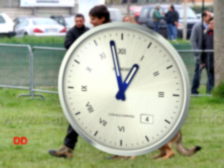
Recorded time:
{"hour": 12, "minute": 58}
